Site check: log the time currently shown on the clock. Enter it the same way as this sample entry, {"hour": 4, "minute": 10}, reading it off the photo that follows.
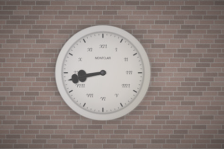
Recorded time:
{"hour": 8, "minute": 43}
